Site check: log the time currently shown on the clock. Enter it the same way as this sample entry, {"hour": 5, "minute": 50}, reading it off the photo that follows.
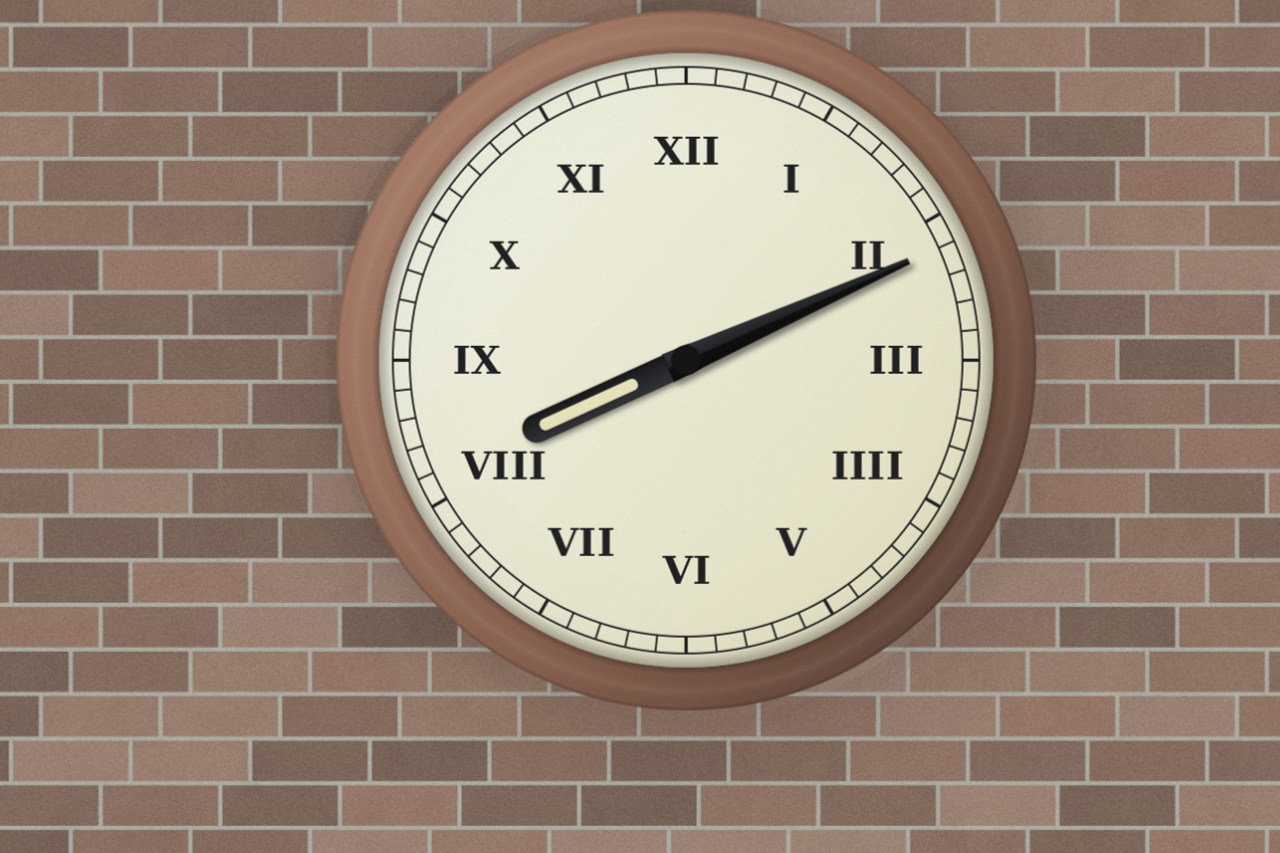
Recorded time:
{"hour": 8, "minute": 11}
